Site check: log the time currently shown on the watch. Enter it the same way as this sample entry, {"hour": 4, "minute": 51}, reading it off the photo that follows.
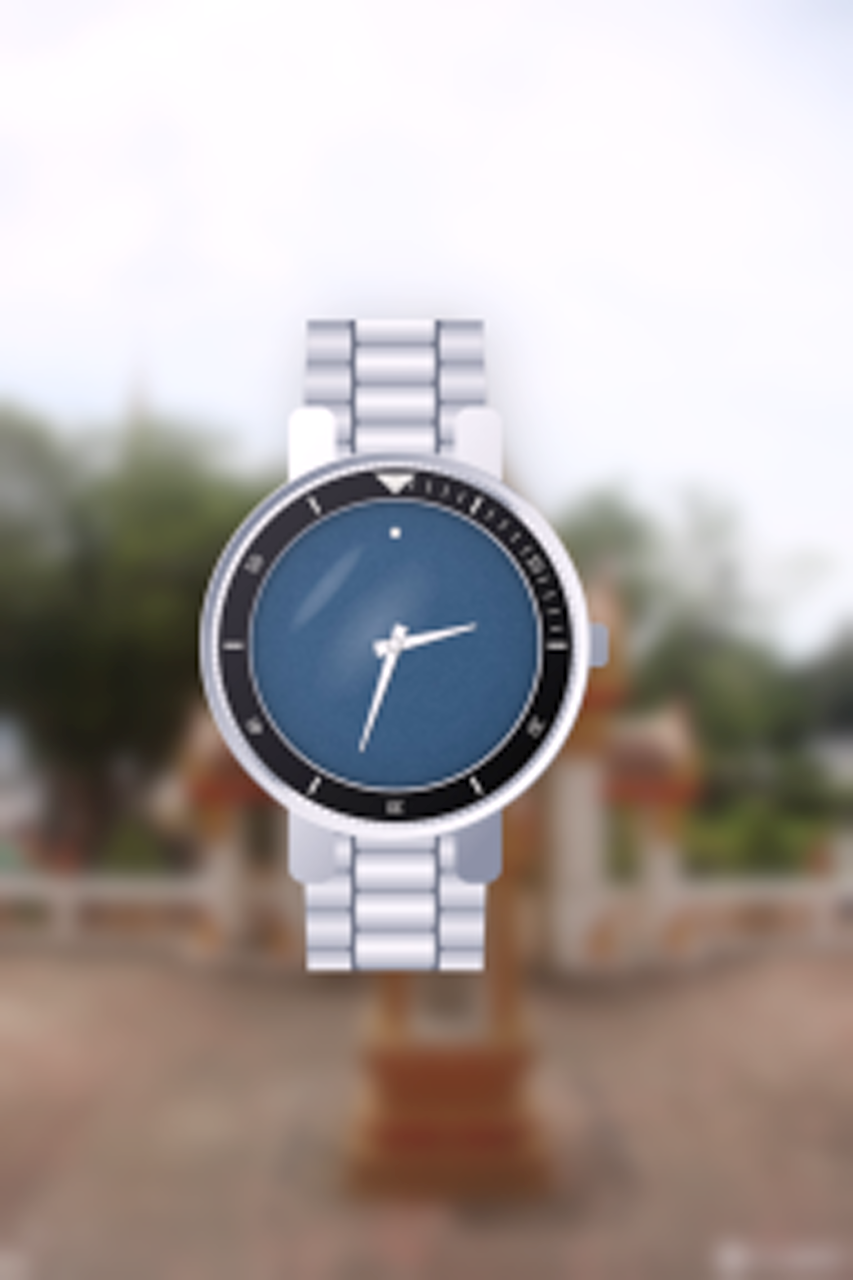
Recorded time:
{"hour": 2, "minute": 33}
